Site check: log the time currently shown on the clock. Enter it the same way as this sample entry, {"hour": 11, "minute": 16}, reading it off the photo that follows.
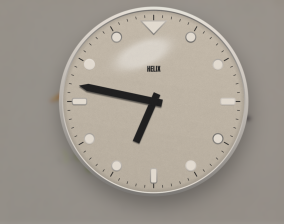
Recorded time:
{"hour": 6, "minute": 47}
